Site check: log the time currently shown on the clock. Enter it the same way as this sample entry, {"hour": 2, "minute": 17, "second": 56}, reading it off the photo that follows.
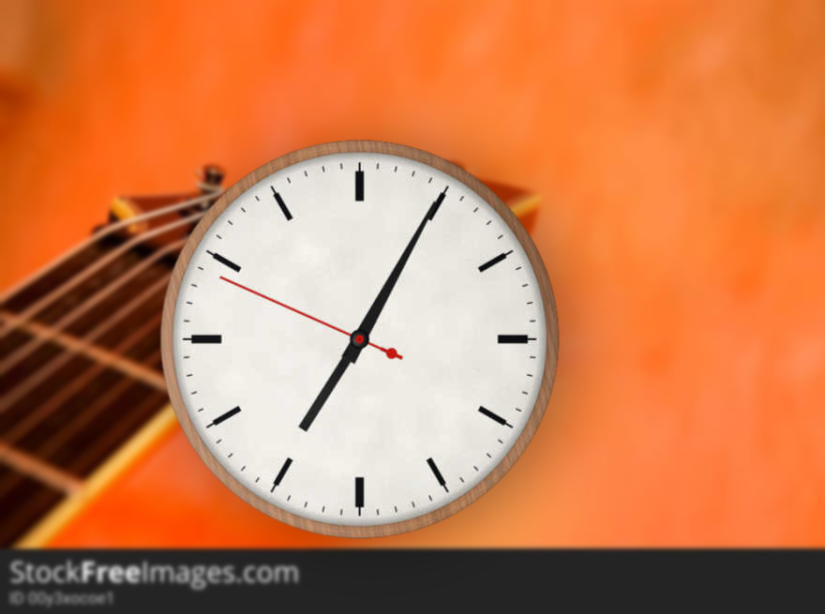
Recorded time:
{"hour": 7, "minute": 4, "second": 49}
